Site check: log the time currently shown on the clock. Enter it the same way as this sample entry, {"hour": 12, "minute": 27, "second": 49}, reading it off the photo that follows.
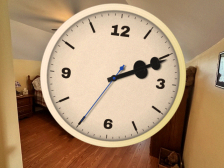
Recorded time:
{"hour": 2, "minute": 10, "second": 35}
